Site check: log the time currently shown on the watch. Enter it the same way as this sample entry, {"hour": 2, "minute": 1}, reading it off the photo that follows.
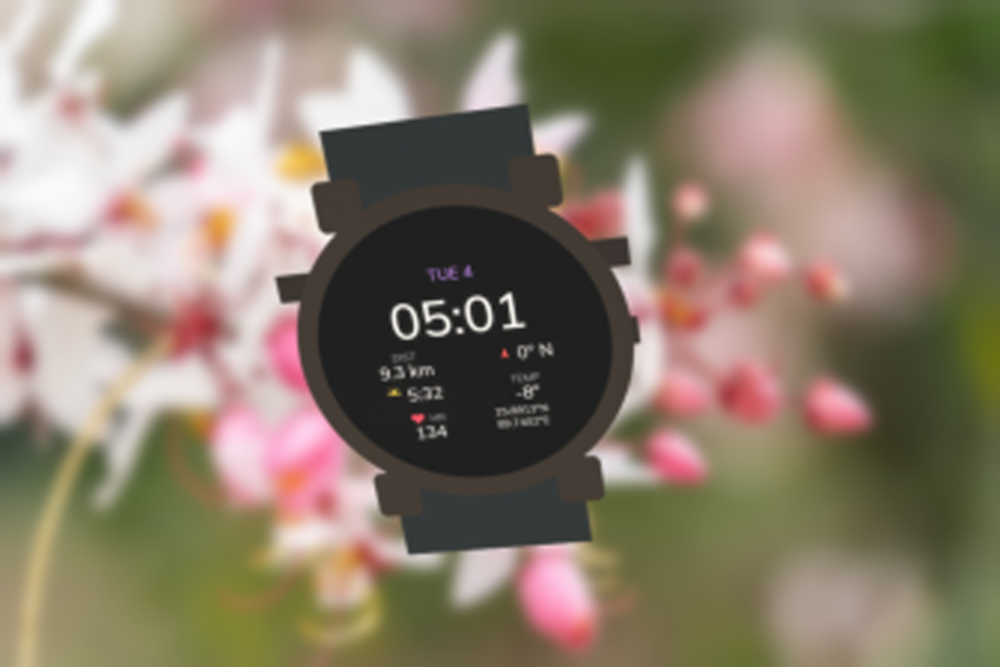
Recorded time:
{"hour": 5, "minute": 1}
